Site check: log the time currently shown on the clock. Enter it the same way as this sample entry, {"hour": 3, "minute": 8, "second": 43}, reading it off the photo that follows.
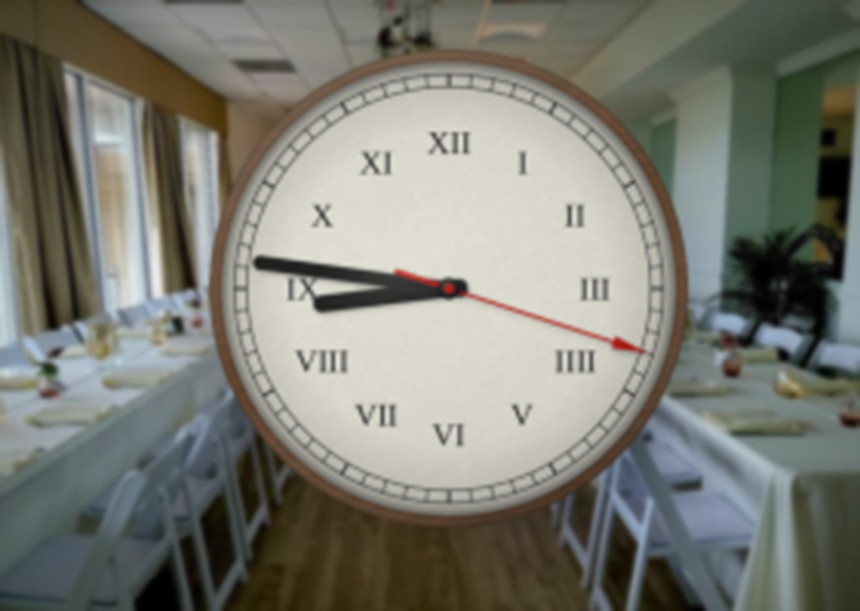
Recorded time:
{"hour": 8, "minute": 46, "second": 18}
